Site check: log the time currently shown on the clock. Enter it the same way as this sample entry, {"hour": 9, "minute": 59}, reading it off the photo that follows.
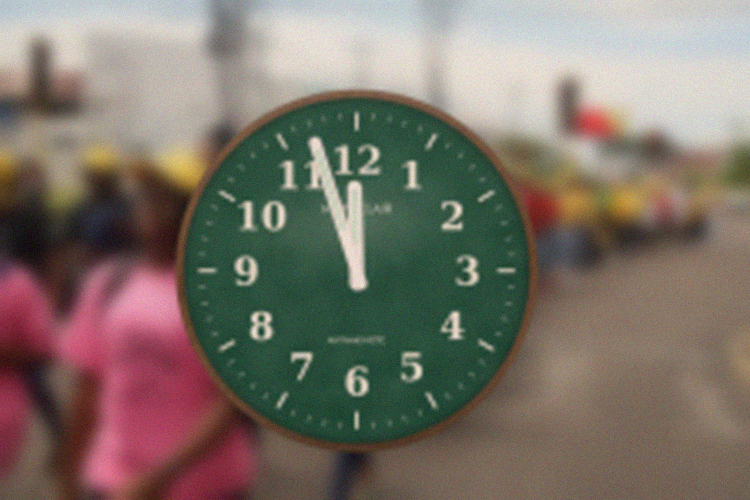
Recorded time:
{"hour": 11, "minute": 57}
